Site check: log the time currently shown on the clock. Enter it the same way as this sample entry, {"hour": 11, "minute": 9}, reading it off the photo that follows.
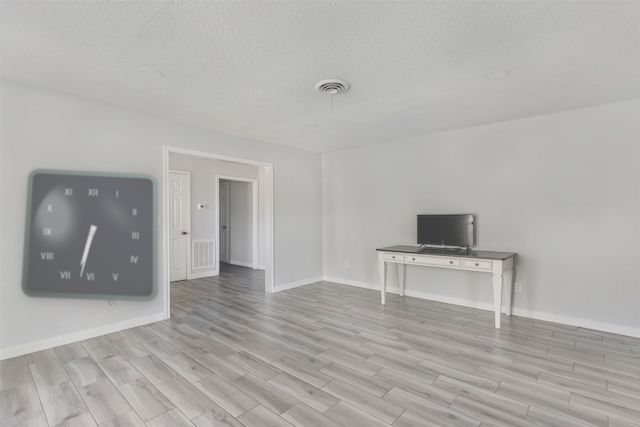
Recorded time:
{"hour": 6, "minute": 32}
